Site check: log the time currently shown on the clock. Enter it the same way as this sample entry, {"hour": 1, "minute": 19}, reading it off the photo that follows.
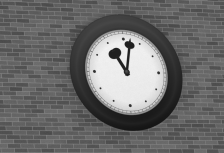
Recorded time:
{"hour": 11, "minute": 2}
